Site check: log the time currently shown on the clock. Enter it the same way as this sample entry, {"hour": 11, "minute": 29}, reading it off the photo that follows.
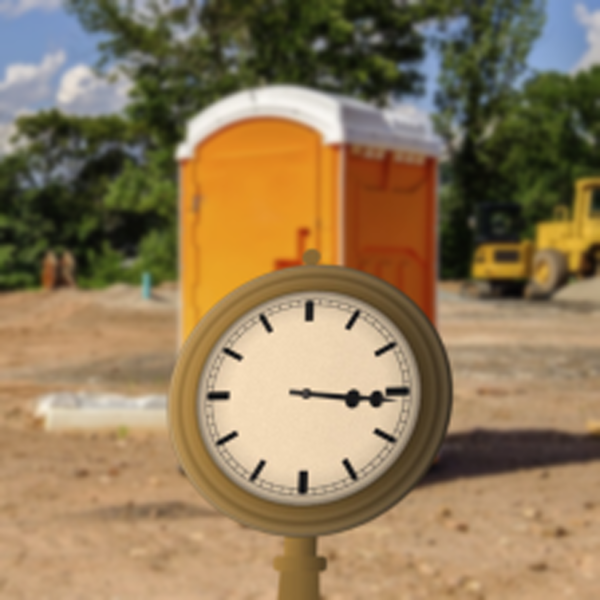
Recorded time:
{"hour": 3, "minute": 16}
